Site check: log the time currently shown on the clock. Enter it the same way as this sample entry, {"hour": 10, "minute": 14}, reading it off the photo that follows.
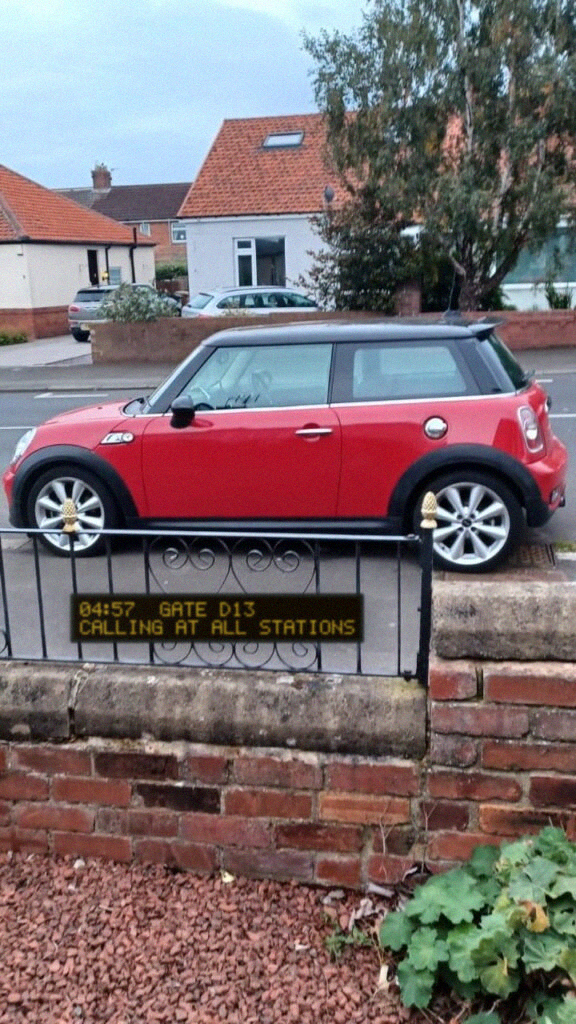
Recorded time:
{"hour": 4, "minute": 57}
